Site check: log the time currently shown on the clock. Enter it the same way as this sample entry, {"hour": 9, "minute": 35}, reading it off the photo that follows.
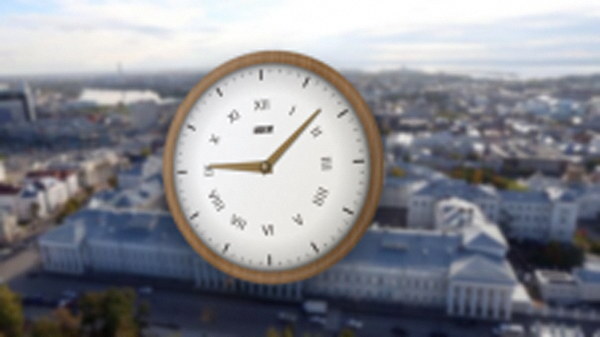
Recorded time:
{"hour": 9, "minute": 8}
